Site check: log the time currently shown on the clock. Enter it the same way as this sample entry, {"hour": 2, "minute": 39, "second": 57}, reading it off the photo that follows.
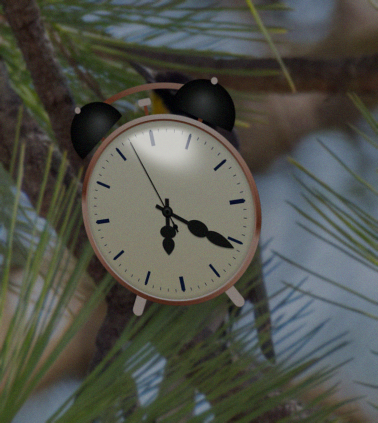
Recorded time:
{"hour": 6, "minute": 20, "second": 57}
